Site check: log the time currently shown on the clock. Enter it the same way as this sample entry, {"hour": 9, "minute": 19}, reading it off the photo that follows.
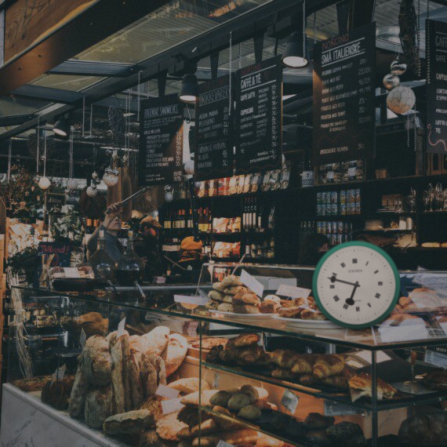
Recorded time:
{"hour": 6, "minute": 48}
